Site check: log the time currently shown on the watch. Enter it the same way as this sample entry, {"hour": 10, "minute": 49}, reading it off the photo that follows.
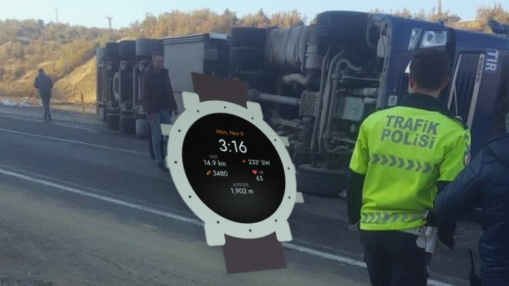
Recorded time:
{"hour": 3, "minute": 16}
